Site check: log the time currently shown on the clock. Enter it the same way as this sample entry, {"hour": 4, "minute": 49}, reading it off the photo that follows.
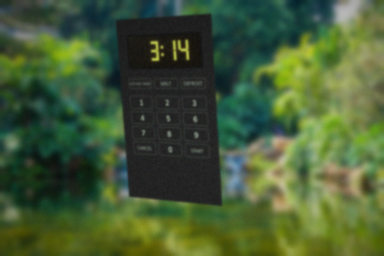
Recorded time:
{"hour": 3, "minute": 14}
